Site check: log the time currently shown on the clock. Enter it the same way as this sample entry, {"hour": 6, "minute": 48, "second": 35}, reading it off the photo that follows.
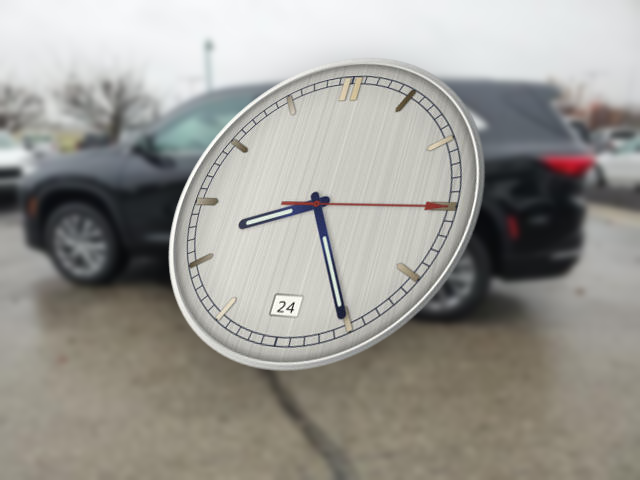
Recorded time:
{"hour": 8, "minute": 25, "second": 15}
